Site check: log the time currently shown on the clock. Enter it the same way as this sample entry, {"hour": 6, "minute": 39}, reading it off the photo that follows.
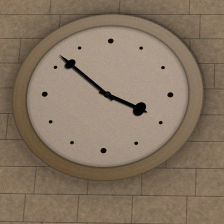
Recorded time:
{"hour": 3, "minute": 52}
